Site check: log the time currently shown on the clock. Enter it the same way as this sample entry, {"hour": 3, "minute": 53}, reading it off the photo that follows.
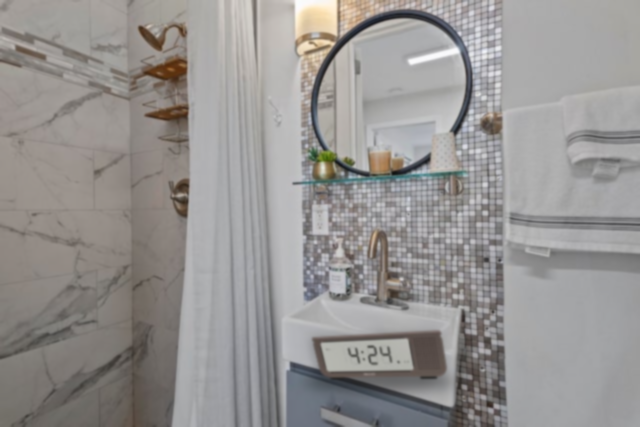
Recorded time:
{"hour": 4, "minute": 24}
